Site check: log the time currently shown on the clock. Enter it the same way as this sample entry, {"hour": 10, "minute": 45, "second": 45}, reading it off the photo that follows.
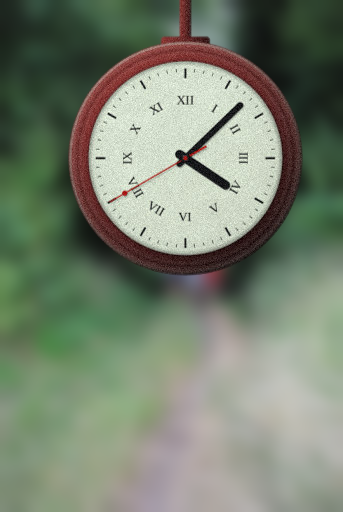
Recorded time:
{"hour": 4, "minute": 7, "second": 40}
